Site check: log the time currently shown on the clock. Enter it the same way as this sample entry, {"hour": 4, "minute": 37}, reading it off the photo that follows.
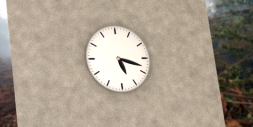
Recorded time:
{"hour": 5, "minute": 18}
